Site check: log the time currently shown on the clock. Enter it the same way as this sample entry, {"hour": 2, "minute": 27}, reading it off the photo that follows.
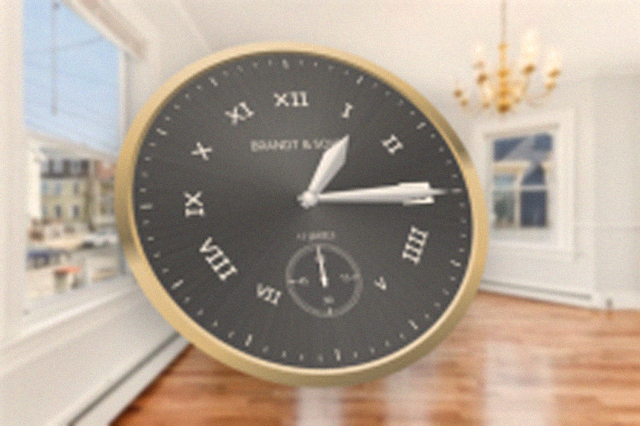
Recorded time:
{"hour": 1, "minute": 15}
